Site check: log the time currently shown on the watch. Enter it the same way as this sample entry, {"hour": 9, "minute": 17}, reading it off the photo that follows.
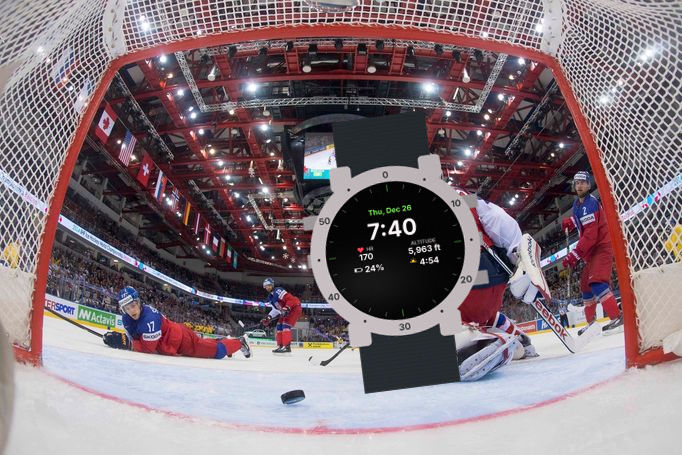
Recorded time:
{"hour": 7, "minute": 40}
